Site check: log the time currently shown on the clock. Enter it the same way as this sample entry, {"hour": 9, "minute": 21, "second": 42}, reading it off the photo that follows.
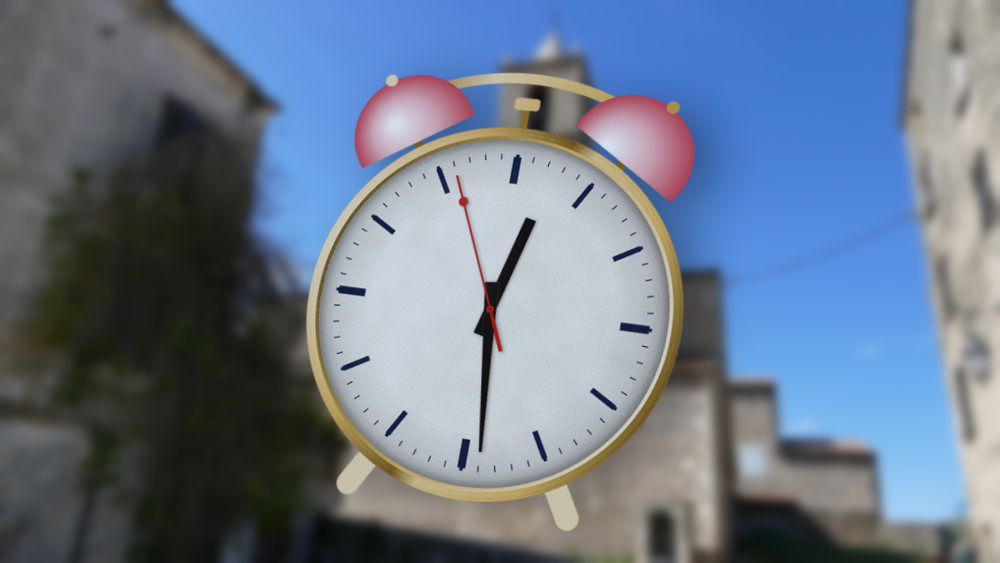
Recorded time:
{"hour": 12, "minute": 28, "second": 56}
